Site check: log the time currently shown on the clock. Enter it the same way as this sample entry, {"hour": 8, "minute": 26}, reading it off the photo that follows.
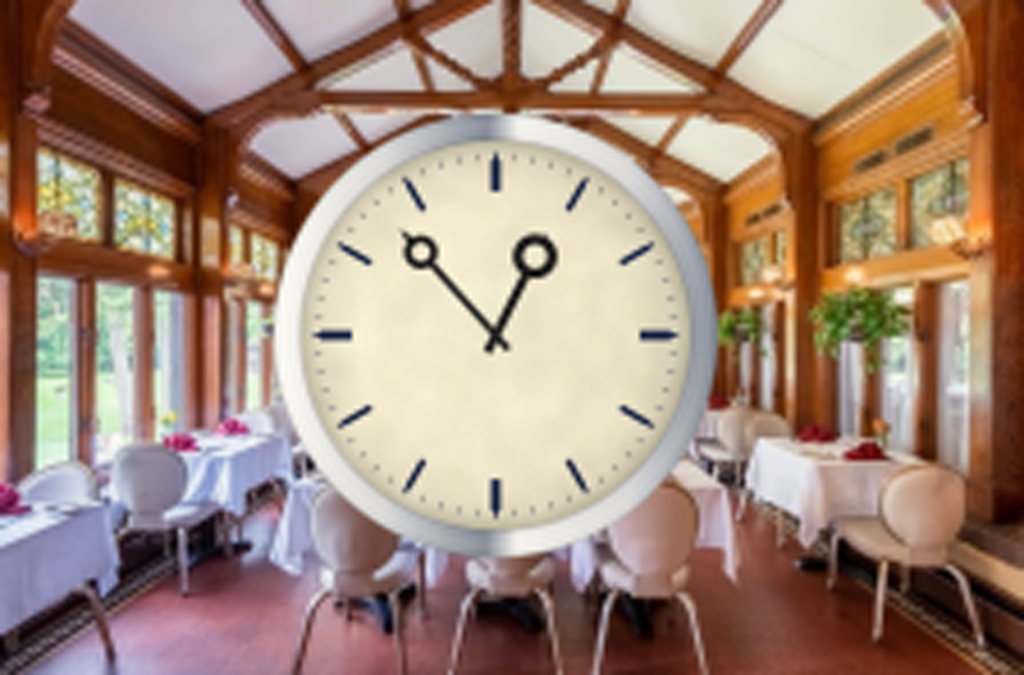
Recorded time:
{"hour": 12, "minute": 53}
